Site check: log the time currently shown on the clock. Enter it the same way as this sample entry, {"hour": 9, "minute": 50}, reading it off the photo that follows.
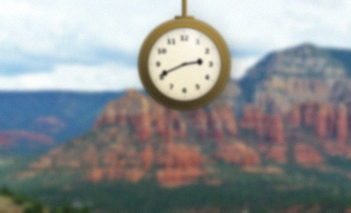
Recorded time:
{"hour": 2, "minute": 41}
